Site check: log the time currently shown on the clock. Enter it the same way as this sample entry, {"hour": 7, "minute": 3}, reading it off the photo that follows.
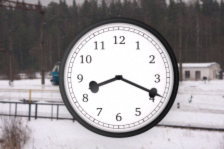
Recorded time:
{"hour": 8, "minute": 19}
